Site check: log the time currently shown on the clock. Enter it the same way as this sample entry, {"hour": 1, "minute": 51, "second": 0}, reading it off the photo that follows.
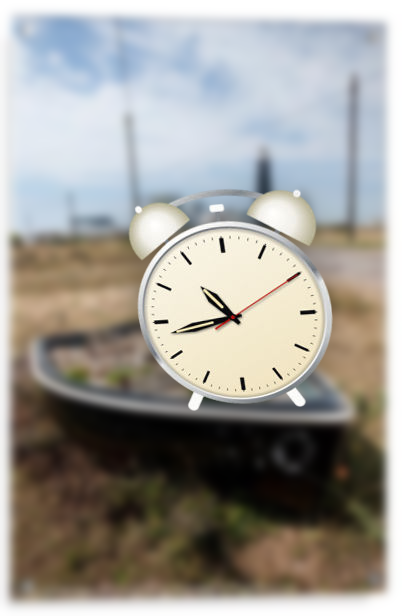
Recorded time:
{"hour": 10, "minute": 43, "second": 10}
